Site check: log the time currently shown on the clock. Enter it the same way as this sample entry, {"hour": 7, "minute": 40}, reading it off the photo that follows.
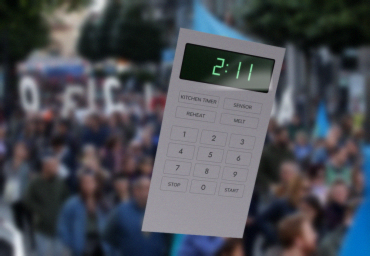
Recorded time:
{"hour": 2, "minute": 11}
